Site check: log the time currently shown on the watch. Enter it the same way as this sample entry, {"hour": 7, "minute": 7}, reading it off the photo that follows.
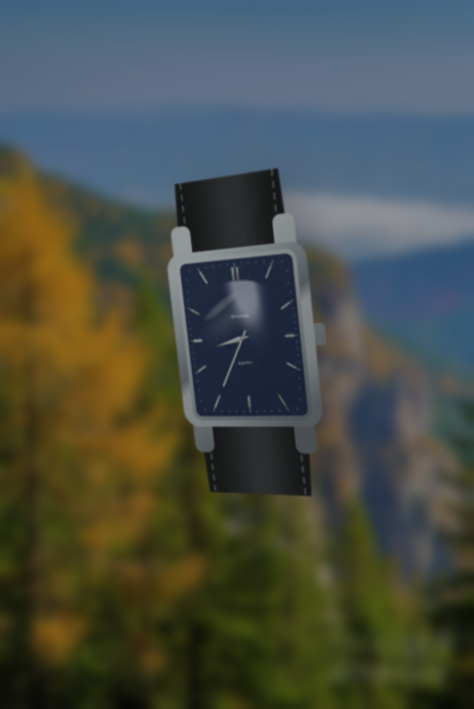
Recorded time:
{"hour": 8, "minute": 35}
